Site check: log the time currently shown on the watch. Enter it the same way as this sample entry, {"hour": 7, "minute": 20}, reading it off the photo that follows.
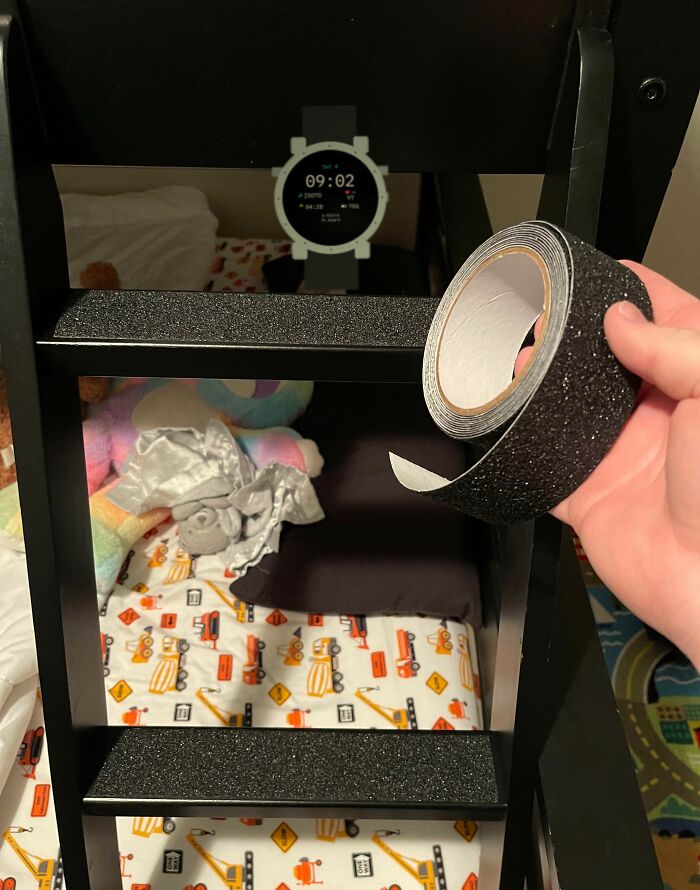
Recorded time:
{"hour": 9, "minute": 2}
